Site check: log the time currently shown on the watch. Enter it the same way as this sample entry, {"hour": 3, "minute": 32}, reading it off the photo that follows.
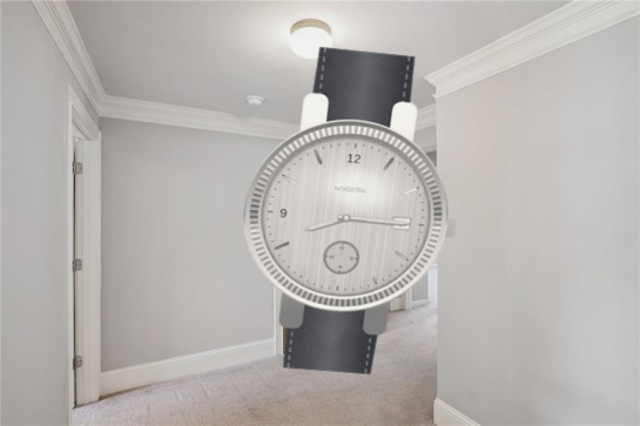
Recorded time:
{"hour": 8, "minute": 15}
